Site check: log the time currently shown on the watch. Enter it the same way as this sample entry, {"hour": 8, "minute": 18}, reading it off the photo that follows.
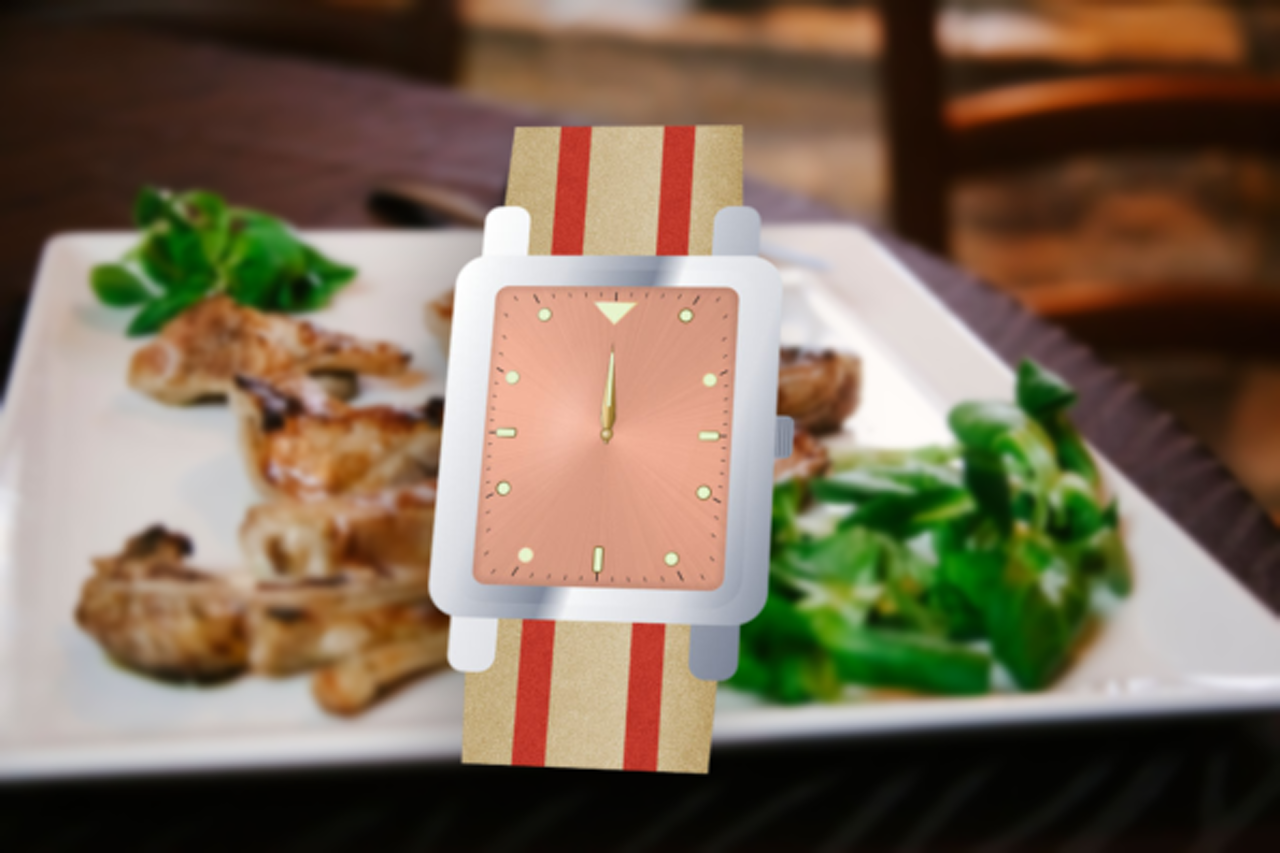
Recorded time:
{"hour": 12, "minute": 0}
